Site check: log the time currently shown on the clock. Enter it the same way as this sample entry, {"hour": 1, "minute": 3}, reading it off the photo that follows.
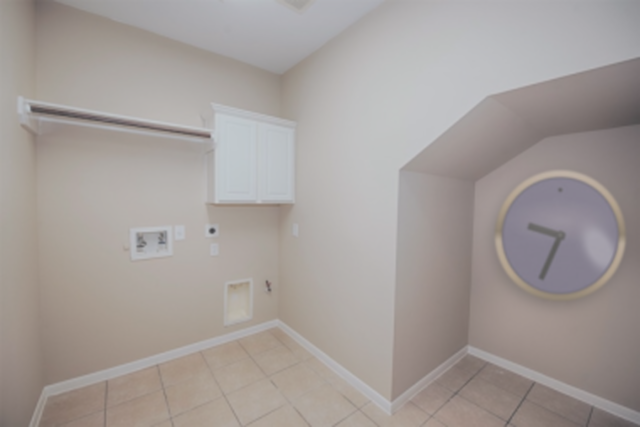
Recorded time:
{"hour": 9, "minute": 34}
